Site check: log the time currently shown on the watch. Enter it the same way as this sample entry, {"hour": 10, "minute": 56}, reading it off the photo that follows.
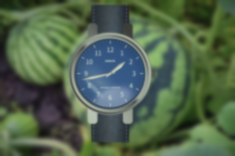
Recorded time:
{"hour": 1, "minute": 43}
